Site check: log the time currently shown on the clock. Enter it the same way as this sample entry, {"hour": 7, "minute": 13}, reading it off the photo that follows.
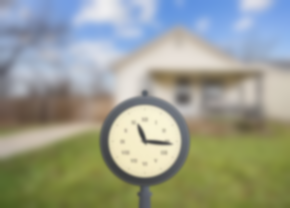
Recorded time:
{"hour": 11, "minute": 16}
